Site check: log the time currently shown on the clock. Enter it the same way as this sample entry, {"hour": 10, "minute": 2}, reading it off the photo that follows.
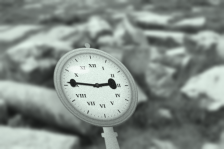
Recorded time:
{"hour": 2, "minute": 46}
